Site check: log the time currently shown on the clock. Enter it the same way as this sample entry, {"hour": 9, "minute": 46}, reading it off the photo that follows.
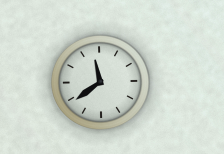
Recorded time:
{"hour": 11, "minute": 39}
